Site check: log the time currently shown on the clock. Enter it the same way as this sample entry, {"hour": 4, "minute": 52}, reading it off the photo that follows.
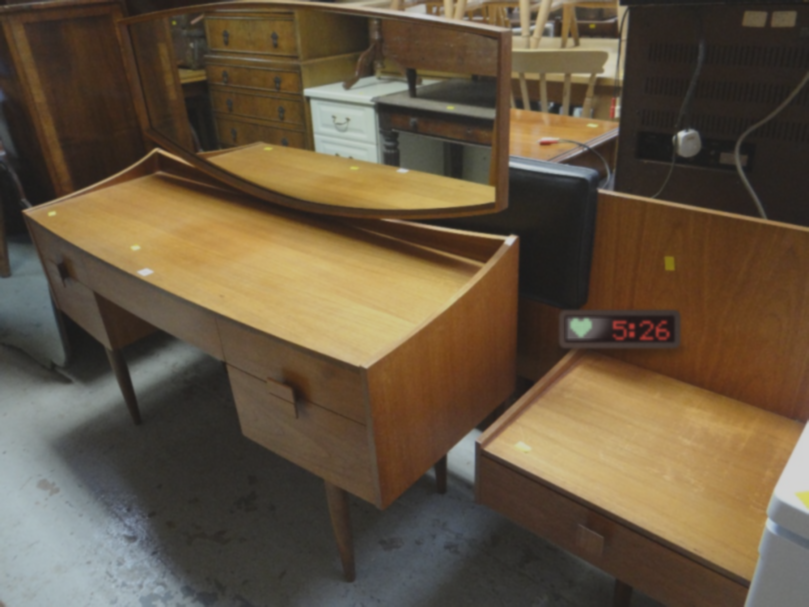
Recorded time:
{"hour": 5, "minute": 26}
